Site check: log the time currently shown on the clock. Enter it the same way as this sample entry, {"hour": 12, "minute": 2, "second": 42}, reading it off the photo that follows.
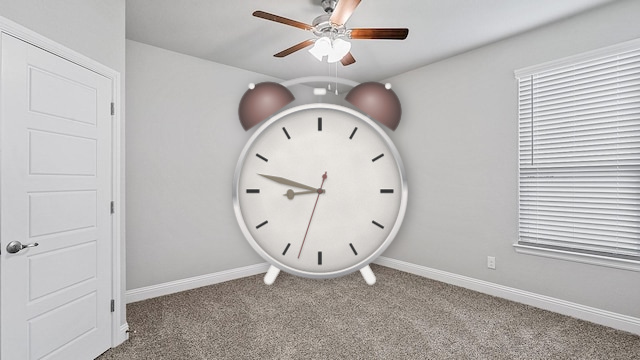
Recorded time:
{"hour": 8, "minute": 47, "second": 33}
